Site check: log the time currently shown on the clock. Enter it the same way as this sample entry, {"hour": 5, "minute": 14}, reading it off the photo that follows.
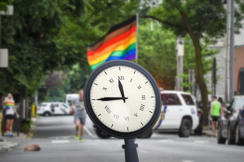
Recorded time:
{"hour": 11, "minute": 45}
